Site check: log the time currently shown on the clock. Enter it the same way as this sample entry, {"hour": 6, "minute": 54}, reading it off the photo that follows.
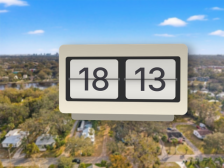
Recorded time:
{"hour": 18, "minute": 13}
